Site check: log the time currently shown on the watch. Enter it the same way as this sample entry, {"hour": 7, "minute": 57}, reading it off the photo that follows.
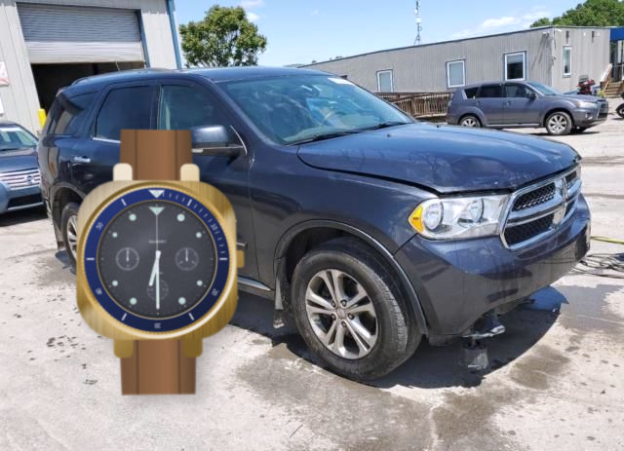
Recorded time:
{"hour": 6, "minute": 30}
